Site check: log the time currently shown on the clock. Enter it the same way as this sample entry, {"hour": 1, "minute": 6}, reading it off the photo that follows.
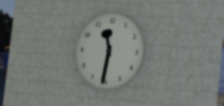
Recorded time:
{"hour": 11, "minute": 31}
